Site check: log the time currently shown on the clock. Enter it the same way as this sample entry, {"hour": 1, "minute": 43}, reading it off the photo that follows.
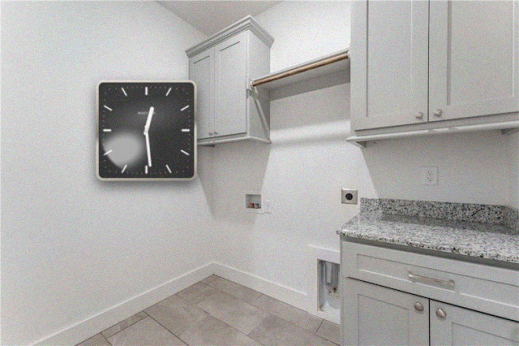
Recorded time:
{"hour": 12, "minute": 29}
